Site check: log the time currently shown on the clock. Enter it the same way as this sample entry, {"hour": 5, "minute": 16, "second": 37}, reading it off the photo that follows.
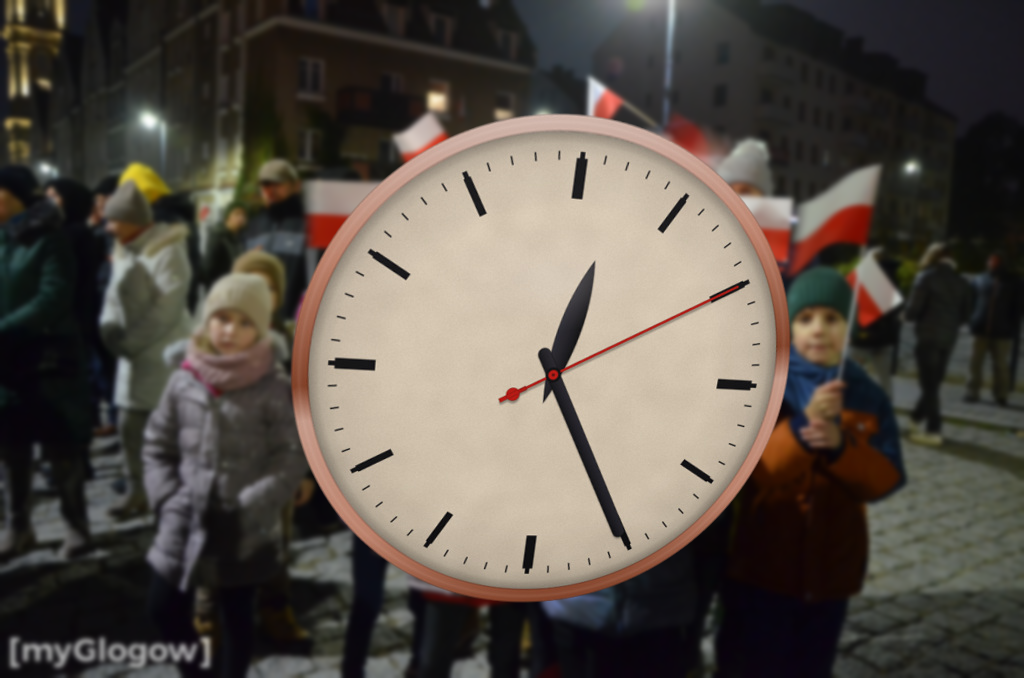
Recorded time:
{"hour": 12, "minute": 25, "second": 10}
